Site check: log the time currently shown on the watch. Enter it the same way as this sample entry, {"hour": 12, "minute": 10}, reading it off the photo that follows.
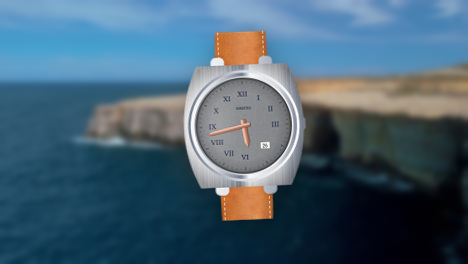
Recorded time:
{"hour": 5, "minute": 43}
